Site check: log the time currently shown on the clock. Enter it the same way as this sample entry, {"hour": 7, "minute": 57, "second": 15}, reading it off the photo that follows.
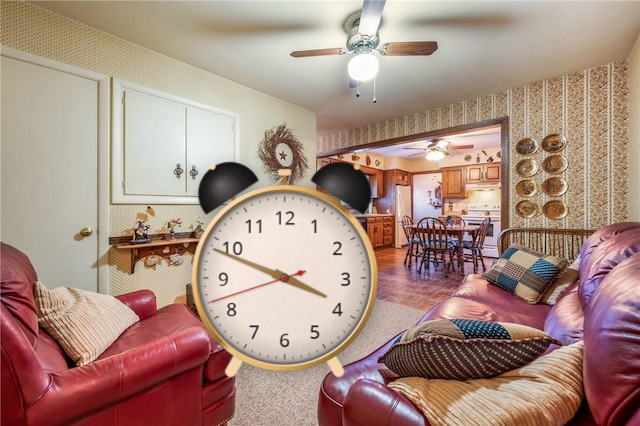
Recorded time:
{"hour": 3, "minute": 48, "second": 42}
